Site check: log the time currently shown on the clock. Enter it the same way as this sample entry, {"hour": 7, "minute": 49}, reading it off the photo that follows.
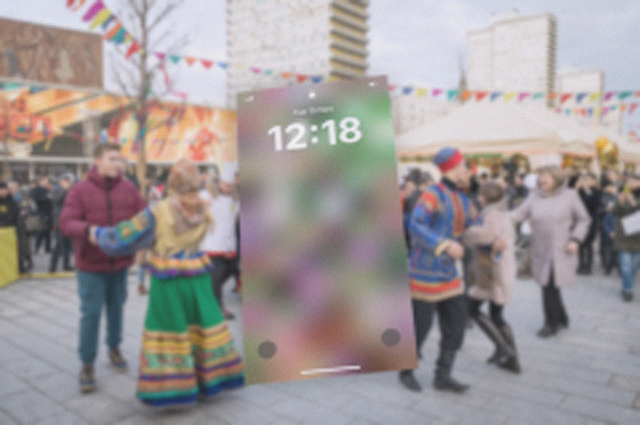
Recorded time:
{"hour": 12, "minute": 18}
